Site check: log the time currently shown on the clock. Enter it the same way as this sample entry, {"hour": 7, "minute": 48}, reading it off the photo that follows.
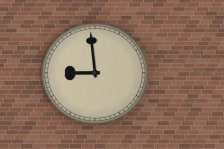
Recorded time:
{"hour": 8, "minute": 59}
